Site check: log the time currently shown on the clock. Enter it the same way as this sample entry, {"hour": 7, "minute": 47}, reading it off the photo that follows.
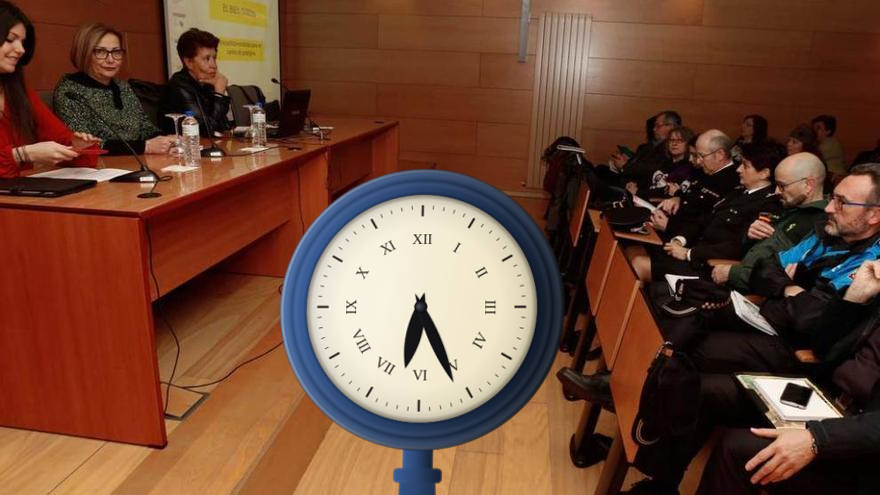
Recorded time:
{"hour": 6, "minute": 26}
